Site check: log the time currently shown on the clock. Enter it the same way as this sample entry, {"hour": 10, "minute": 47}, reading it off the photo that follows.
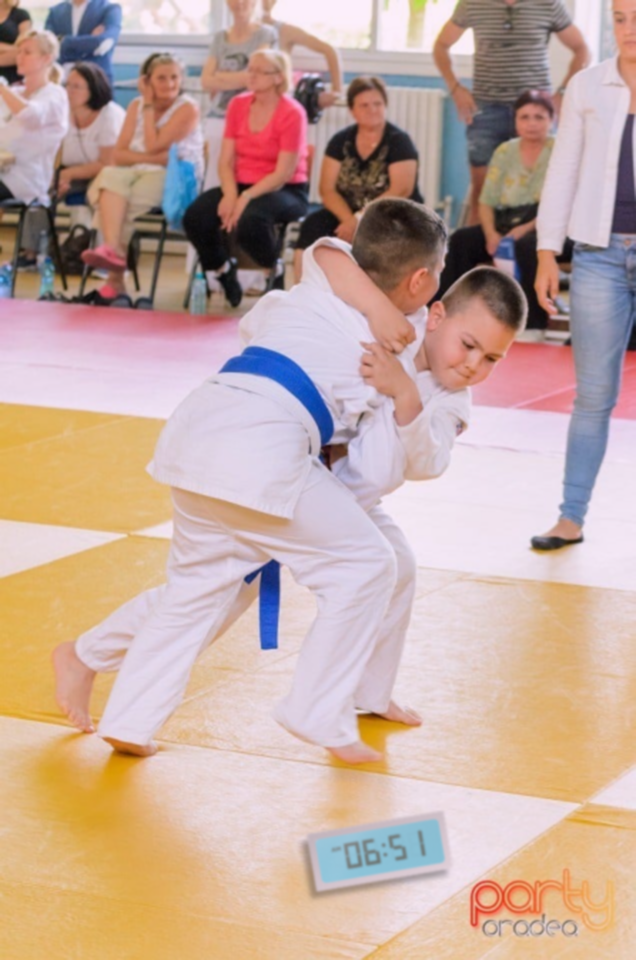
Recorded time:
{"hour": 6, "minute": 51}
